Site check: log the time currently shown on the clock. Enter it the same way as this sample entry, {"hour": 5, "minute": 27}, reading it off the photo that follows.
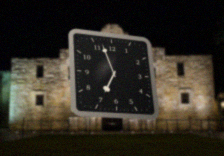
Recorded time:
{"hour": 6, "minute": 57}
